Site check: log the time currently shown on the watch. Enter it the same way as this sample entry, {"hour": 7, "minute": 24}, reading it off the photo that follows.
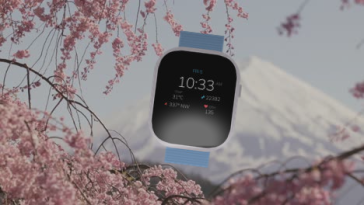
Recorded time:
{"hour": 10, "minute": 33}
